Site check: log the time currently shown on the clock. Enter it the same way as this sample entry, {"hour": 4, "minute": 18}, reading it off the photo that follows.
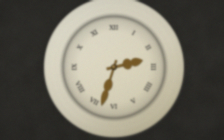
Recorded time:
{"hour": 2, "minute": 33}
